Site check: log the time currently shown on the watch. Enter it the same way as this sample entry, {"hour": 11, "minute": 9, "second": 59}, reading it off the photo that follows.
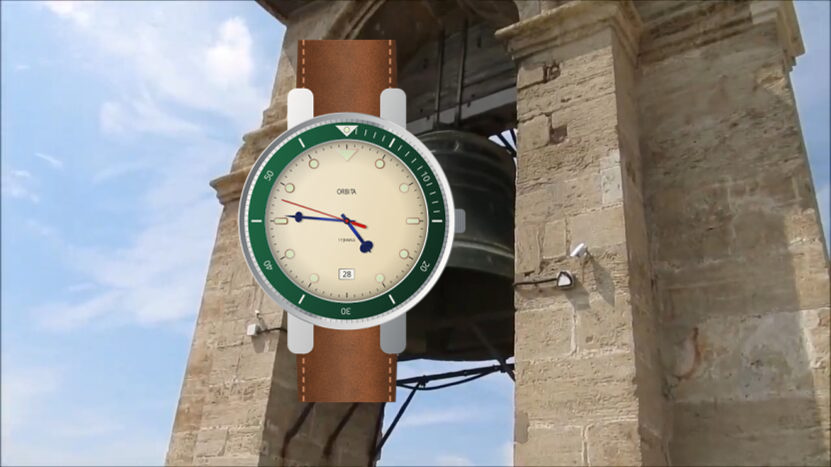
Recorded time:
{"hour": 4, "minute": 45, "second": 48}
